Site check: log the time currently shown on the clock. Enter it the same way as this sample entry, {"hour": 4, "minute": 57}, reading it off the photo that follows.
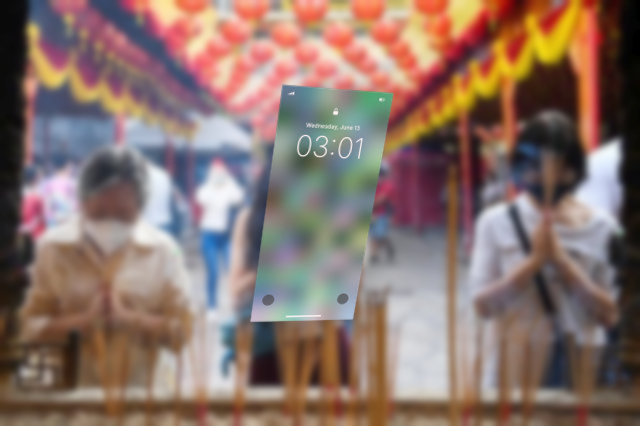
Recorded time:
{"hour": 3, "minute": 1}
